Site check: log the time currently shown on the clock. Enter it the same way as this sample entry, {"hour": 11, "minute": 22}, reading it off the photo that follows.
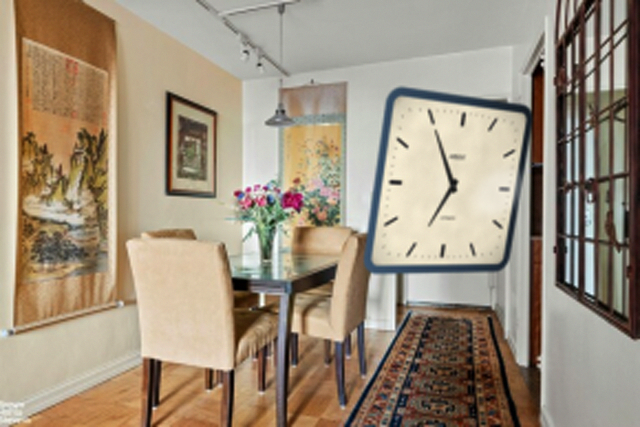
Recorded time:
{"hour": 6, "minute": 55}
